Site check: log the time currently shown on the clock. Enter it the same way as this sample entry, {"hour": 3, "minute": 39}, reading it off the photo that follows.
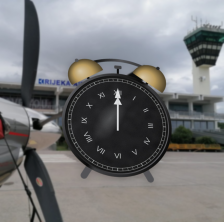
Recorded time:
{"hour": 12, "minute": 0}
